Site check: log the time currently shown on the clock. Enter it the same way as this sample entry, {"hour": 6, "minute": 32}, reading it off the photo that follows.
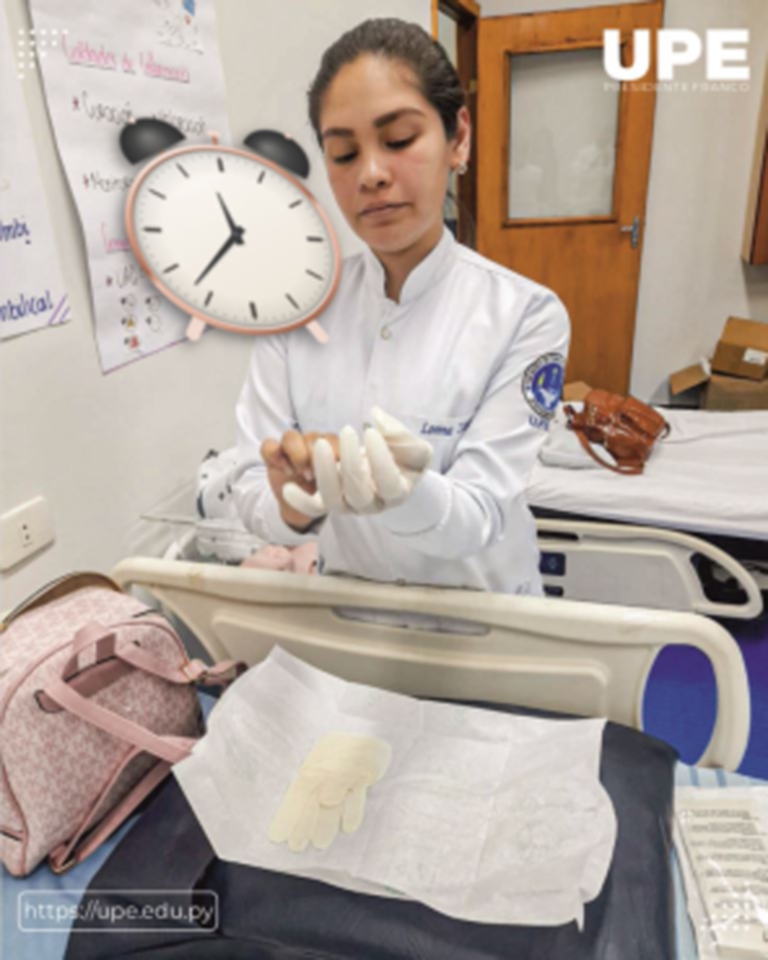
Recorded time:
{"hour": 11, "minute": 37}
